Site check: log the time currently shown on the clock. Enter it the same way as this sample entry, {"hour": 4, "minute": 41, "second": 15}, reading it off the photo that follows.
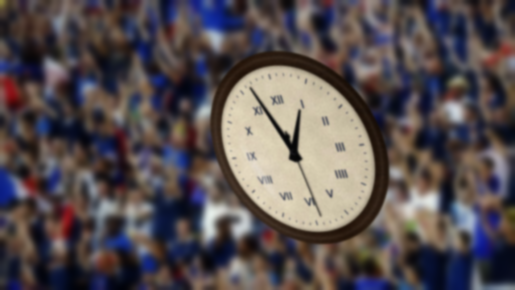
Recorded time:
{"hour": 12, "minute": 56, "second": 29}
